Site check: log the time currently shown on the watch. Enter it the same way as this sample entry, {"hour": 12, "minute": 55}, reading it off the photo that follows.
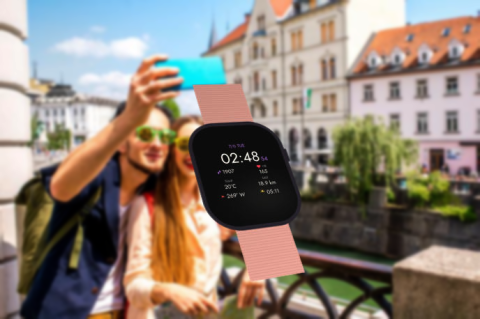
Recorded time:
{"hour": 2, "minute": 48}
